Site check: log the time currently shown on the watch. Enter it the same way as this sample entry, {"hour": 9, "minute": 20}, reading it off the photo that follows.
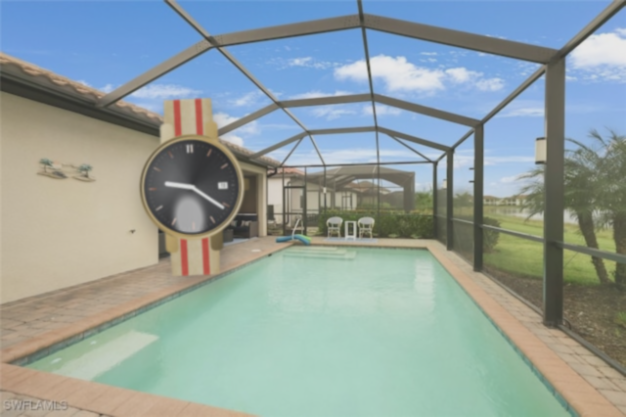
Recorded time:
{"hour": 9, "minute": 21}
